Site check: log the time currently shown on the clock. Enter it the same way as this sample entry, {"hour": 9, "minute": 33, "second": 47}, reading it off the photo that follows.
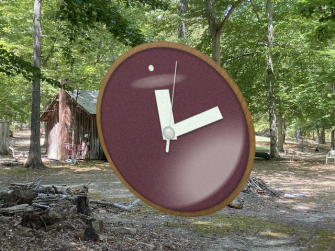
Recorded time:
{"hour": 12, "minute": 13, "second": 4}
